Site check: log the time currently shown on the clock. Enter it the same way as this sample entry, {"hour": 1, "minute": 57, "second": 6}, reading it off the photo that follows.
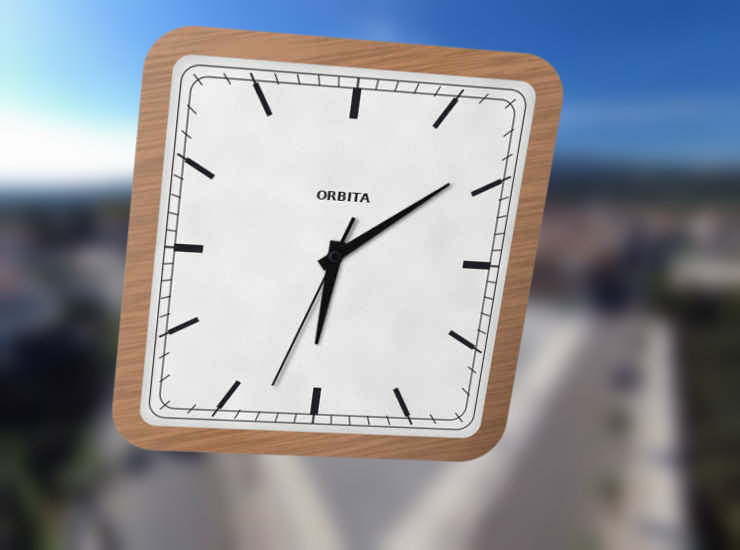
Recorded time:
{"hour": 6, "minute": 8, "second": 33}
